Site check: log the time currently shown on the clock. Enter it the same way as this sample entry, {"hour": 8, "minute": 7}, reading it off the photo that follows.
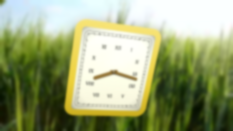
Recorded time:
{"hour": 8, "minute": 17}
